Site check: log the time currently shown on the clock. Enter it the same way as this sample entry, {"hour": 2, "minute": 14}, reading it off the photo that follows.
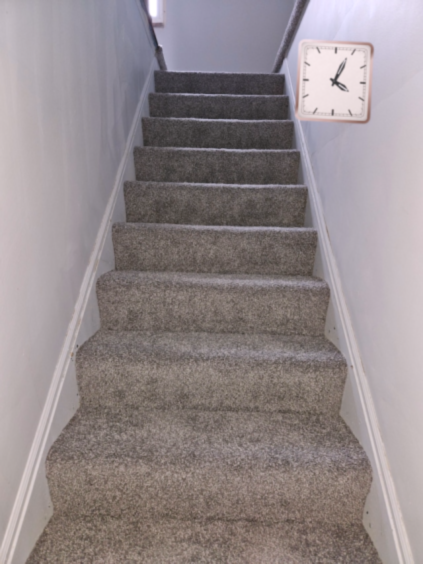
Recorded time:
{"hour": 4, "minute": 4}
